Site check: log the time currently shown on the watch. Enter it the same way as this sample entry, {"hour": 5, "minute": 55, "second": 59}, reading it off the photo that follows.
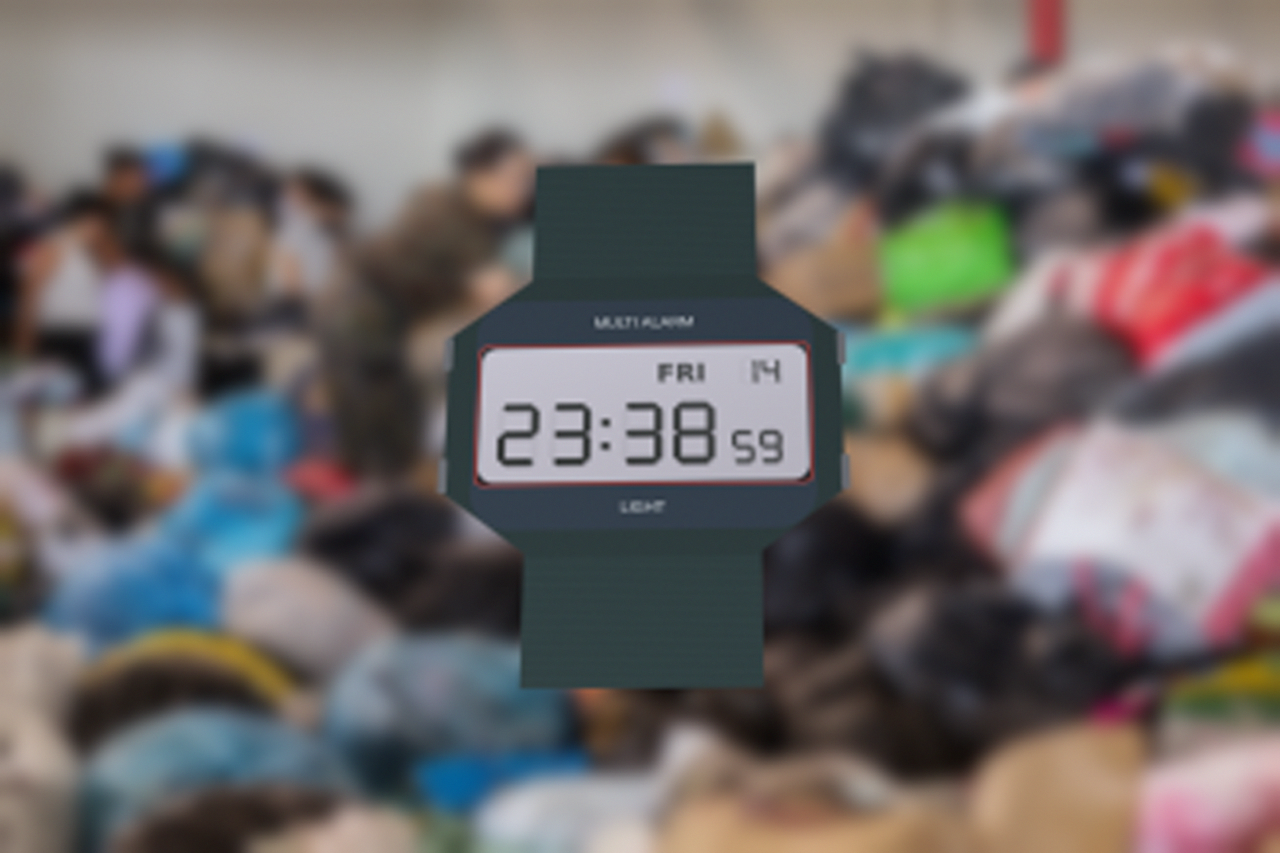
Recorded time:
{"hour": 23, "minute": 38, "second": 59}
